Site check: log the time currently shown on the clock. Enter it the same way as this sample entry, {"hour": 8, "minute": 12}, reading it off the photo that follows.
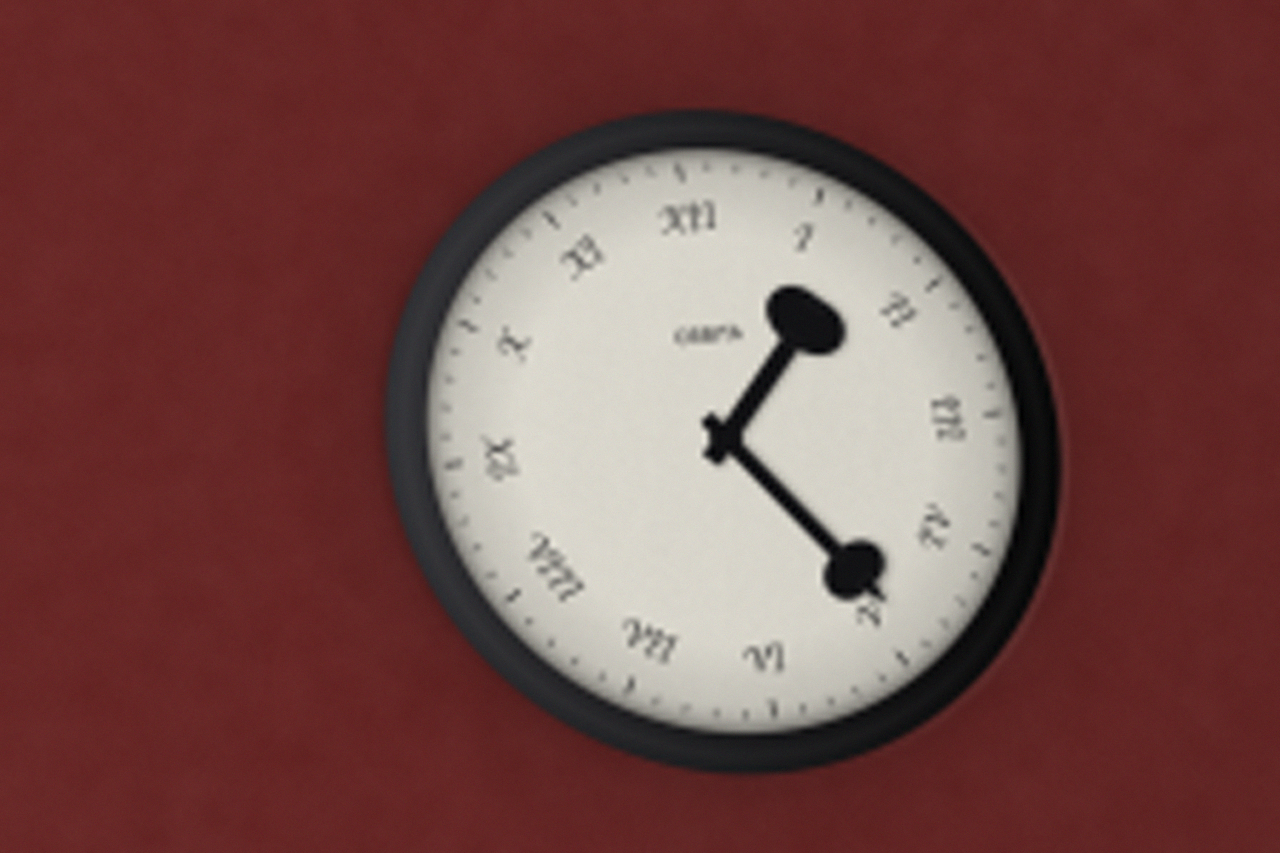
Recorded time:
{"hour": 1, "minute": 24}
